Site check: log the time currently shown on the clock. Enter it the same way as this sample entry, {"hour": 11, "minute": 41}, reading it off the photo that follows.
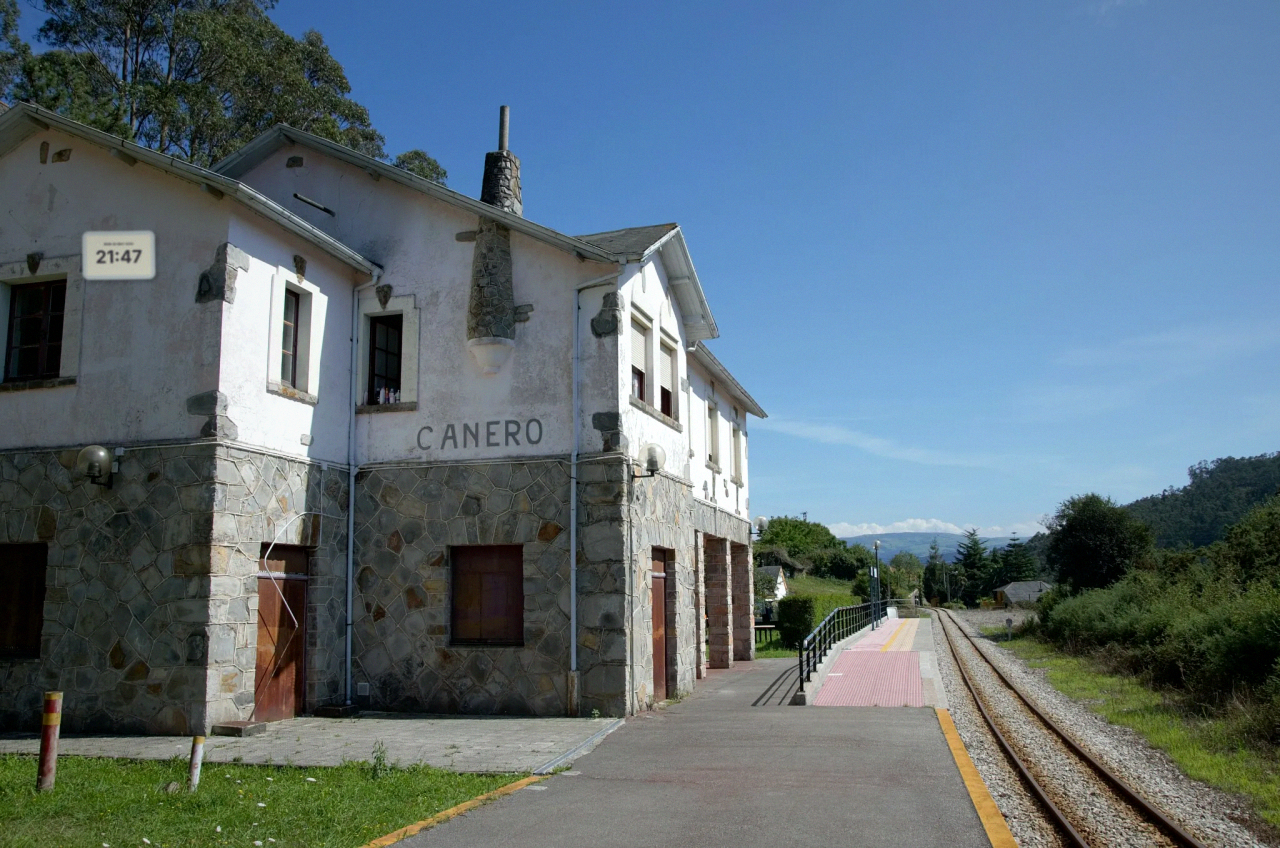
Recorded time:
{"hour": 21, "minute": 47}
